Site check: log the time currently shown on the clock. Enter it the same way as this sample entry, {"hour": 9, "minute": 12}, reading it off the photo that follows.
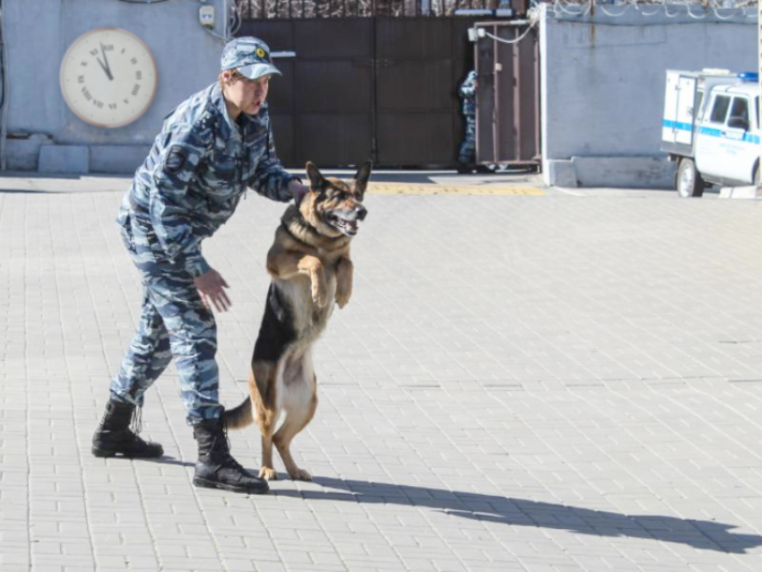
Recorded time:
{"hour": 10, "minute": 58}
